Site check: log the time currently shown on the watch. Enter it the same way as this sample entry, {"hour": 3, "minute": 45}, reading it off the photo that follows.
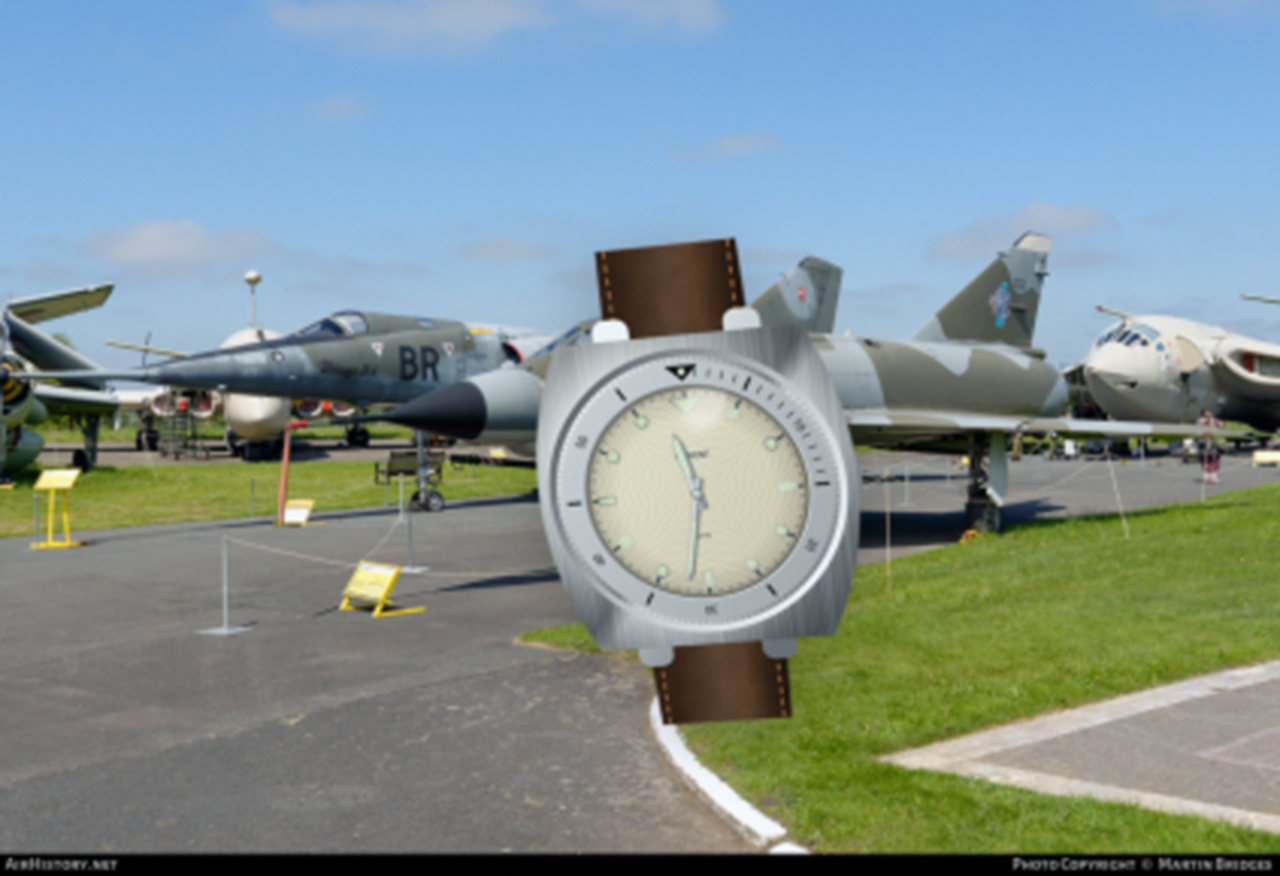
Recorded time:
{"hour": 11, "minute": 32}
